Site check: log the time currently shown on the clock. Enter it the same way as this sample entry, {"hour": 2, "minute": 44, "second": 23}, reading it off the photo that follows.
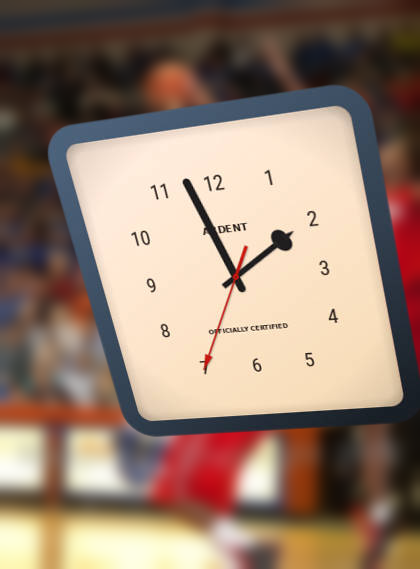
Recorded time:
{"hour": 1, "minute": 57, "second": 35}
